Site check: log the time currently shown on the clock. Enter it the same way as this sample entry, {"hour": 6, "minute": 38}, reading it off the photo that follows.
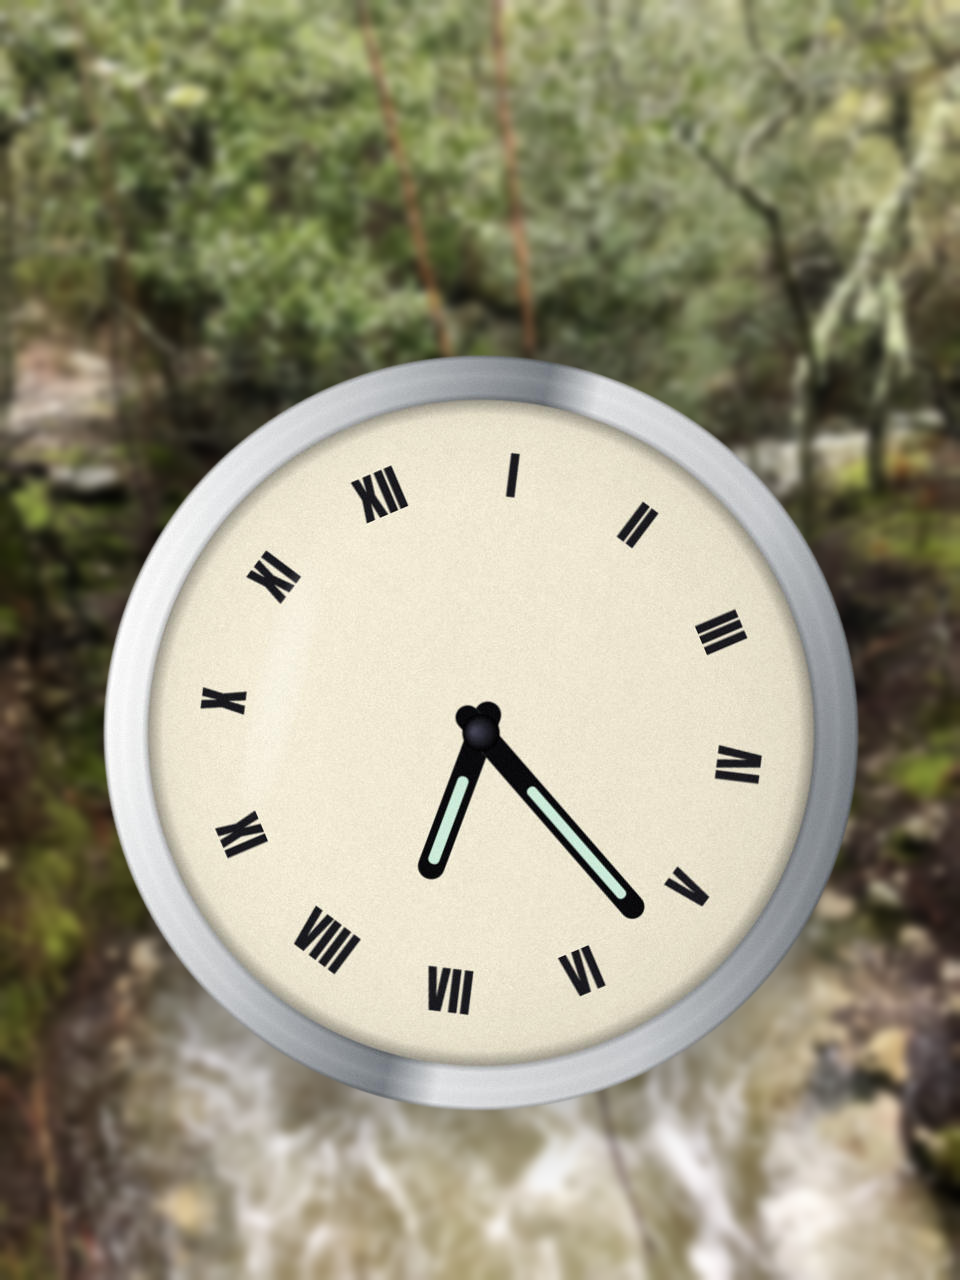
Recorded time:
{"hour": 7, "minute": 27}
